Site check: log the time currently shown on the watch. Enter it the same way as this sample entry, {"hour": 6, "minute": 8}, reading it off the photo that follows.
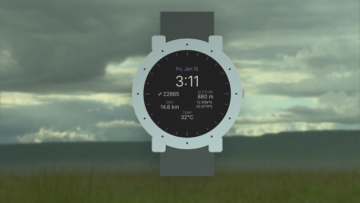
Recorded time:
{"hour": 3, "minute": 11}
